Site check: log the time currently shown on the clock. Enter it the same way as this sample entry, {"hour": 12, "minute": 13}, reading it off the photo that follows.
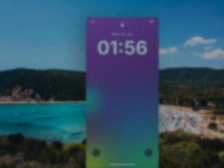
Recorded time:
{"hour": 1, "minute": 56}
